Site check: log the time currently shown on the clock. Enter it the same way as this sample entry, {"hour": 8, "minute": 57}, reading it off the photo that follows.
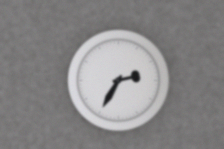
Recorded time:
{"hour": 2, "minute": 35}
